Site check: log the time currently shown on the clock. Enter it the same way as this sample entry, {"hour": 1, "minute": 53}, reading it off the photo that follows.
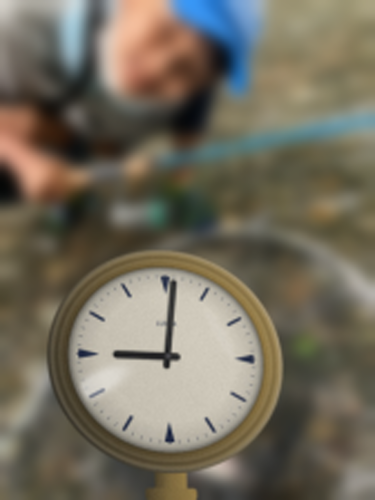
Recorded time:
{"hour": 9, "minute": 1}
